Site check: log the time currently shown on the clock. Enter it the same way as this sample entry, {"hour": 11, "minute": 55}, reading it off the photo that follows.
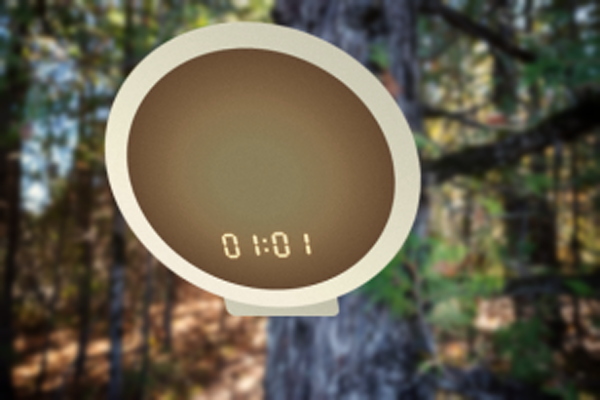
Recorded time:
{"hour": 1, "minute": 1}
